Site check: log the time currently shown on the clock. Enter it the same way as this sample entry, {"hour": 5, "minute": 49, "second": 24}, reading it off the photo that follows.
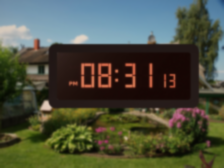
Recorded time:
{"hour": 8, "minute": 31, "second": 13}
